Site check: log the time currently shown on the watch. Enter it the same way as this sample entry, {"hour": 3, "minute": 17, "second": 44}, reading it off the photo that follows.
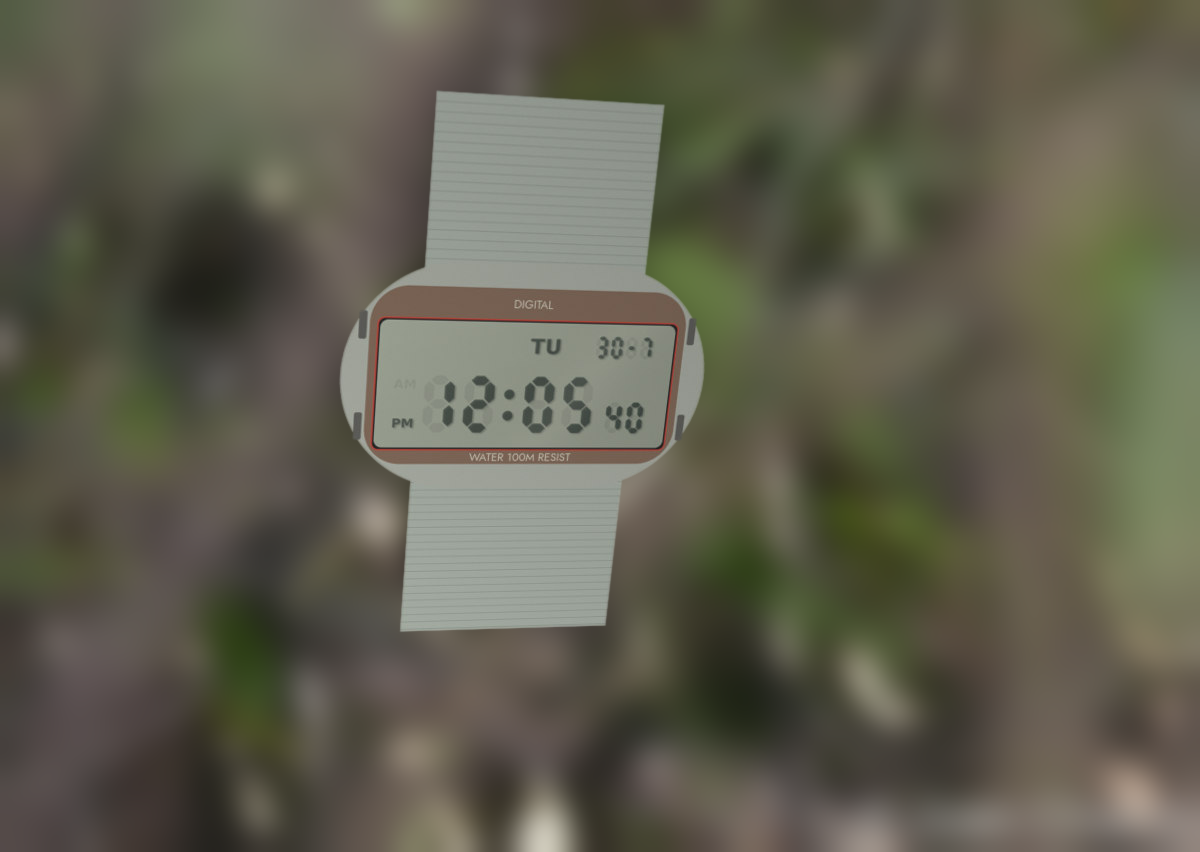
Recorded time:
{"hour": 12, "minute": 5, "second": 40}
